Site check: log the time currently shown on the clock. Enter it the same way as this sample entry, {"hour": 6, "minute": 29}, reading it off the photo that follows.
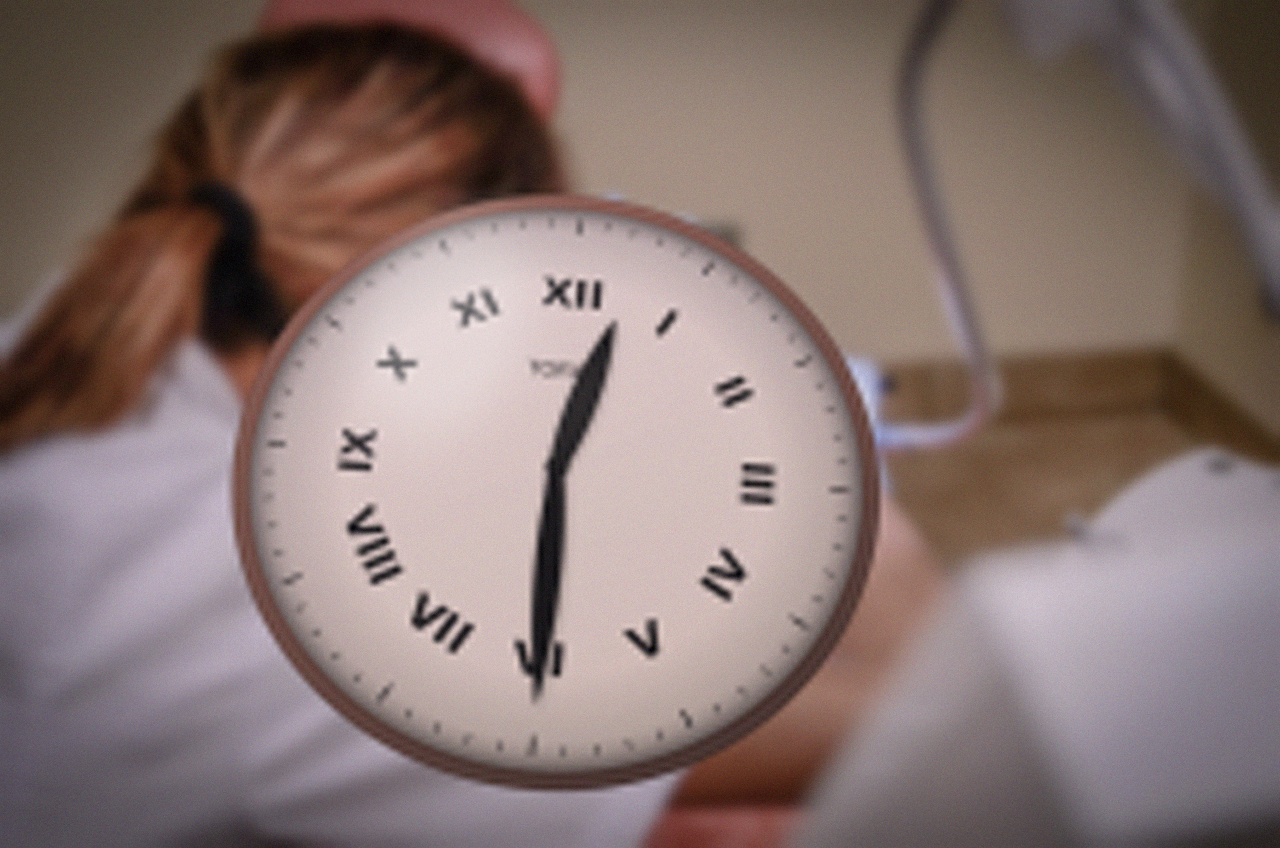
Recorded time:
{"hour": 12, "minute": 30}
